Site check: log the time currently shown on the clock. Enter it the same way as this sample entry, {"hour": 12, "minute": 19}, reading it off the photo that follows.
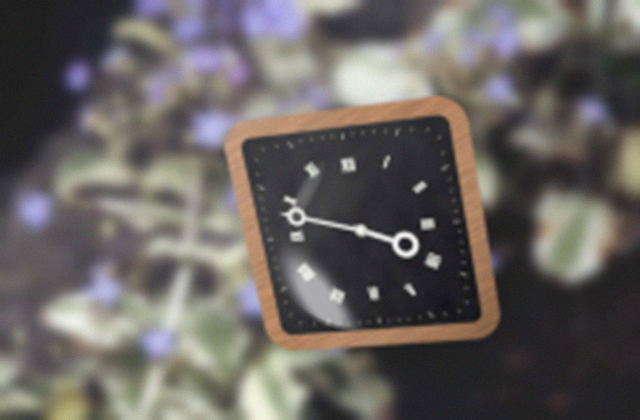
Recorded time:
{"hour": 3, "minute": 48}
